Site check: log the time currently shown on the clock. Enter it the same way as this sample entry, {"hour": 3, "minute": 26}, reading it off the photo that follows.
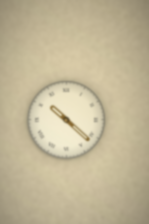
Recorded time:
{"hour": 10, "minute": 22}
